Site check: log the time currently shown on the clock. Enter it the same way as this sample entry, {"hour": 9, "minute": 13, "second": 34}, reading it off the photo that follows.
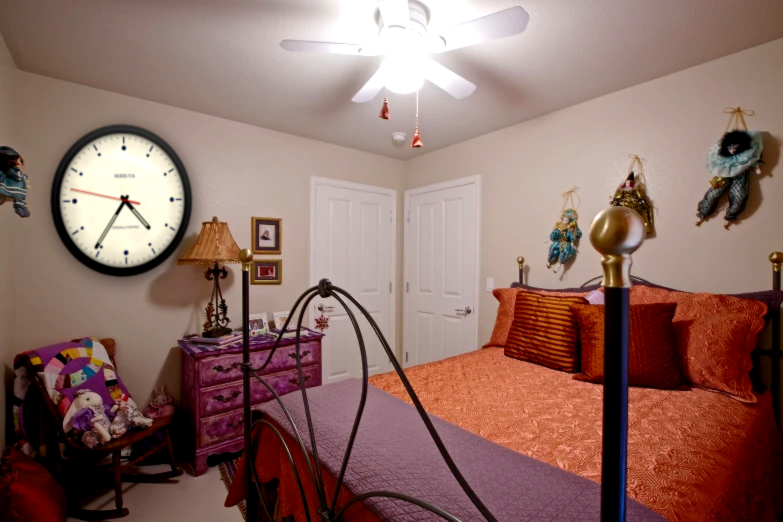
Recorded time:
{"hour": 4, "minute": 35, "second": 47}
